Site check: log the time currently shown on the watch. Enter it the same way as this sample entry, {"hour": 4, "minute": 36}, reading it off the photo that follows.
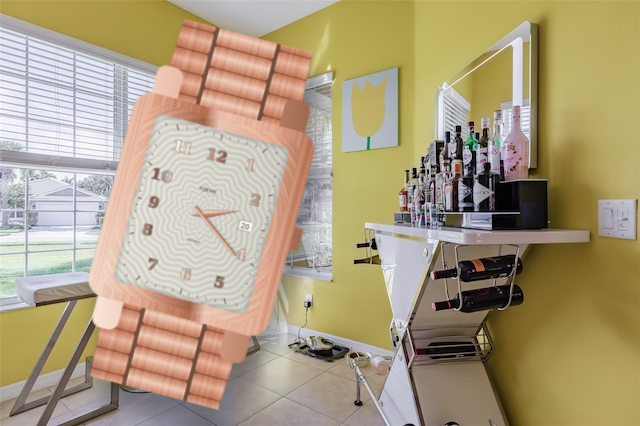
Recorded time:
{"hour": 2, "minute": 21}
